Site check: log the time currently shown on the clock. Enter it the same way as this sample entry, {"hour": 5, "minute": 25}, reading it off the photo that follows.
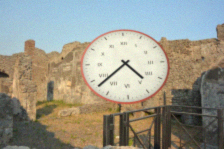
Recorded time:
{"hour": 4, "minute": 38}
